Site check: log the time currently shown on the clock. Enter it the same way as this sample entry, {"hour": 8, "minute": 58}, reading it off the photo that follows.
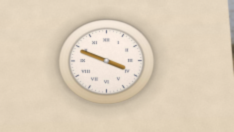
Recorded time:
{"hour": 3, "minute": 49}
